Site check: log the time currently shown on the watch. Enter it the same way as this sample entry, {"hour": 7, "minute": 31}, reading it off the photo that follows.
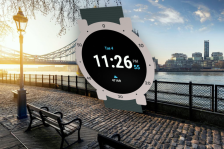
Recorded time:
{"hour": 11, "minute": 26}
